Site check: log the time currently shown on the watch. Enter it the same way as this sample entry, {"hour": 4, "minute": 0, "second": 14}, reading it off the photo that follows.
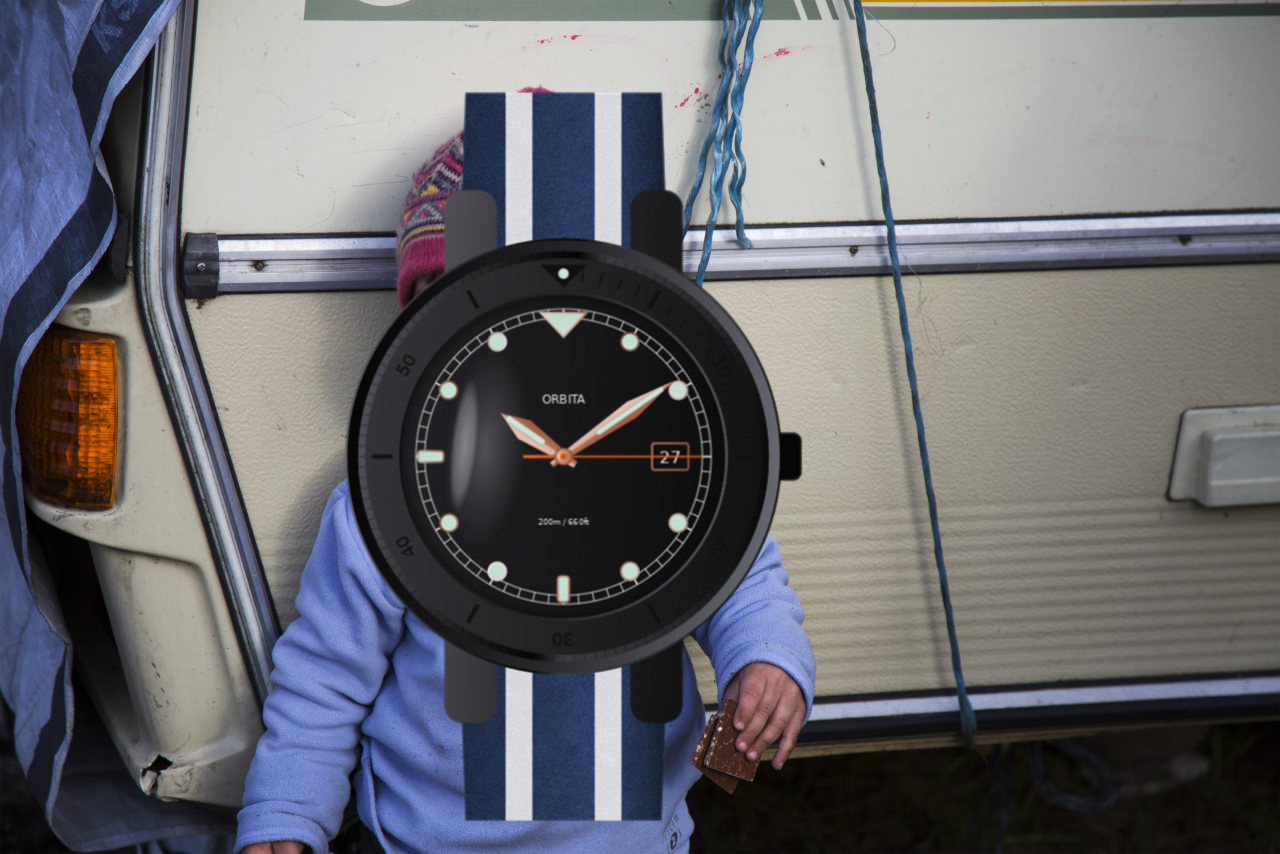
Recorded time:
{"hour": 10, "minute": 9, "second": 15}
